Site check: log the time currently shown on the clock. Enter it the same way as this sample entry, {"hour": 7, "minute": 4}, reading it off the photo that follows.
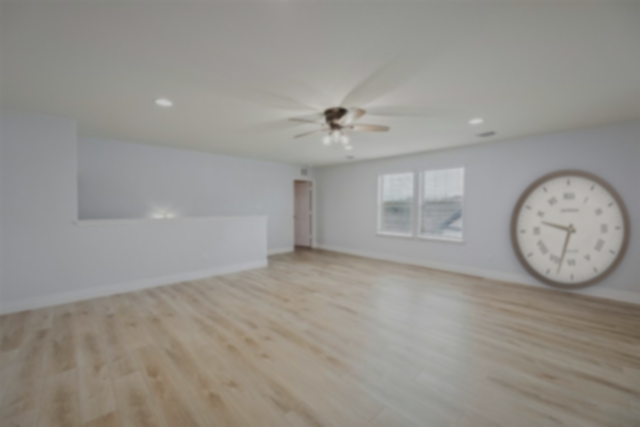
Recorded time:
{"hour": 9, "minute": 33}
